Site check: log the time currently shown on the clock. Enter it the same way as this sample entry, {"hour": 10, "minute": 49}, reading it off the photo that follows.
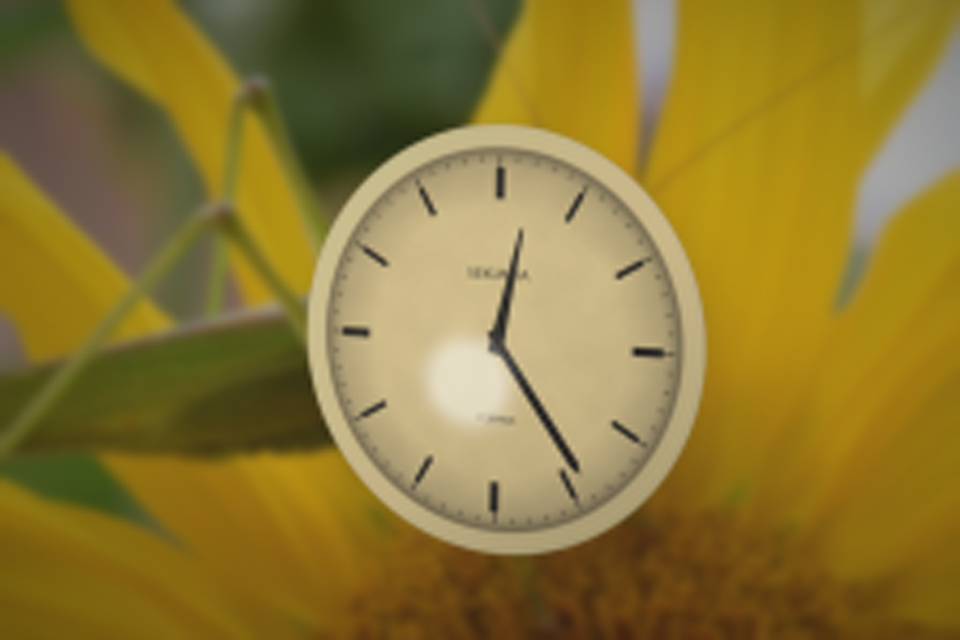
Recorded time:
{"hour": 12, "minute": 24}
